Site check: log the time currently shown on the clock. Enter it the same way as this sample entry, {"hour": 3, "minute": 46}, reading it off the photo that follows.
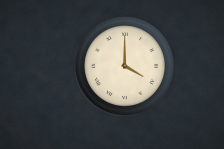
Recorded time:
{"hour": 4, "minute": 0}
